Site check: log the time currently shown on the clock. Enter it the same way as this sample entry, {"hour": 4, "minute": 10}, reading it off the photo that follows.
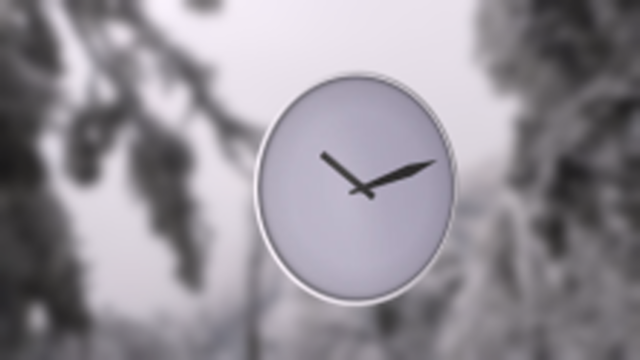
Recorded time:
{"hour": 10, "minute": 12}
